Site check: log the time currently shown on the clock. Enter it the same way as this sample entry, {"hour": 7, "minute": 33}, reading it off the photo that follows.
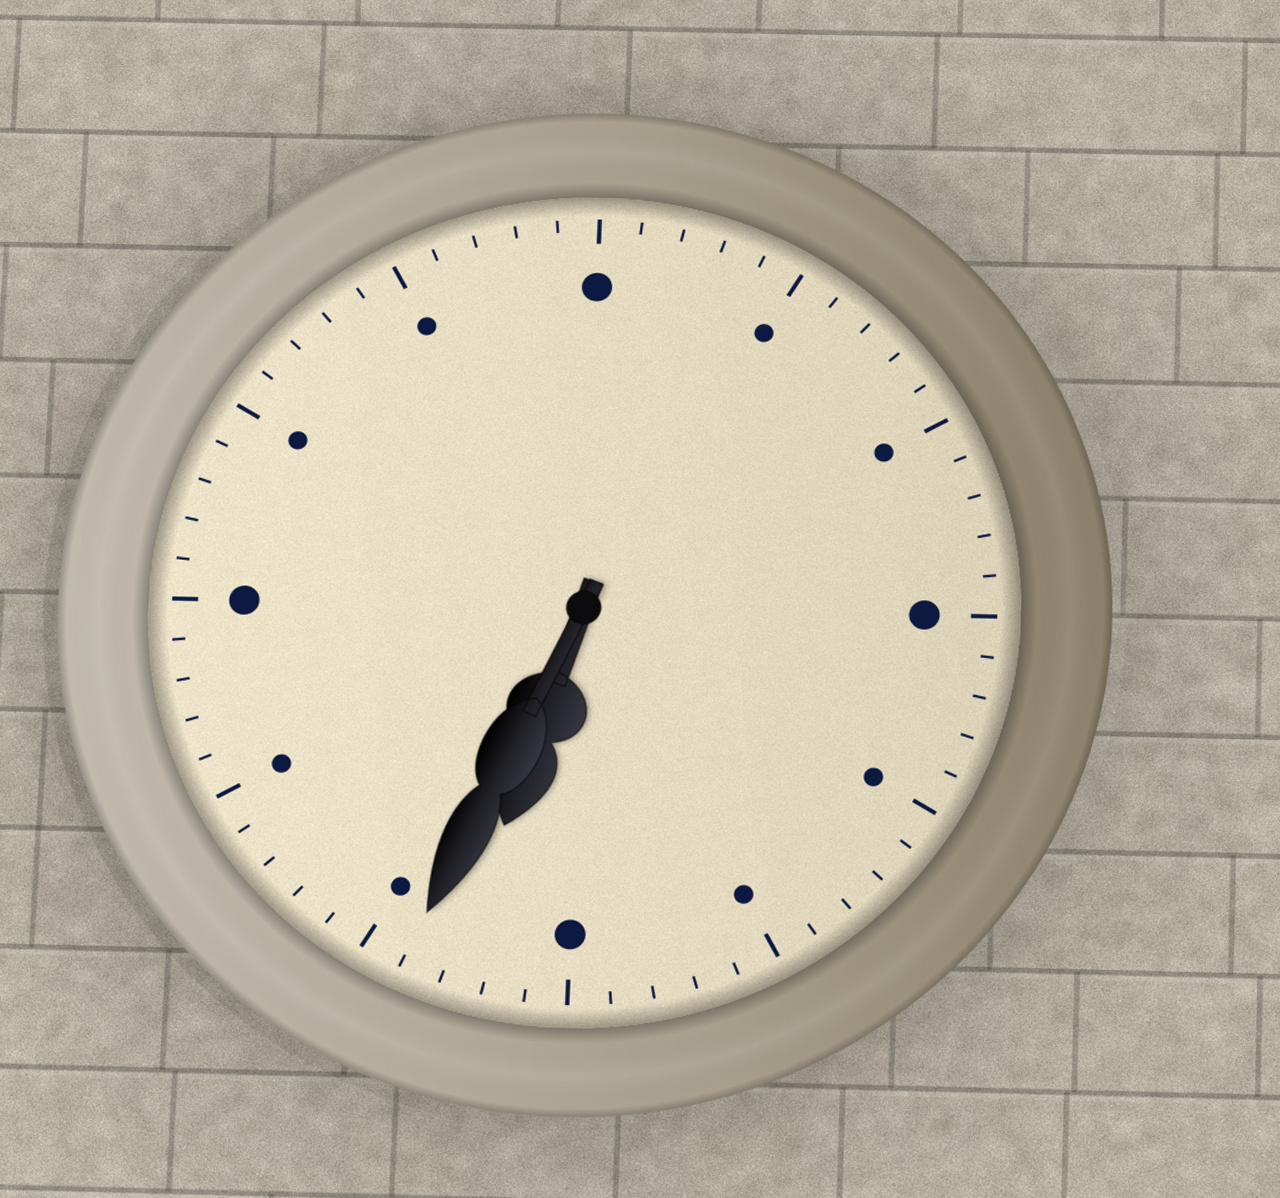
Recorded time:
{"hour": 6, "minute": 34}
